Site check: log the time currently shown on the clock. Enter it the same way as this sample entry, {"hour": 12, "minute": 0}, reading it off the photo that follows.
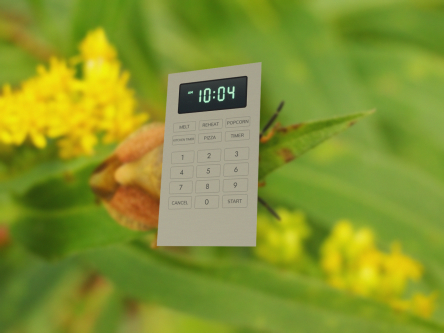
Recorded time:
{"hour": 10, "minute": 4}
